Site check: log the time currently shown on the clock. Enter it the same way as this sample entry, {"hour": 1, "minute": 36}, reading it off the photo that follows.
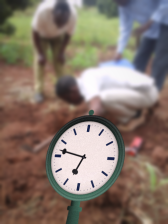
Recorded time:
{"hour": 6, "minute": 47}
